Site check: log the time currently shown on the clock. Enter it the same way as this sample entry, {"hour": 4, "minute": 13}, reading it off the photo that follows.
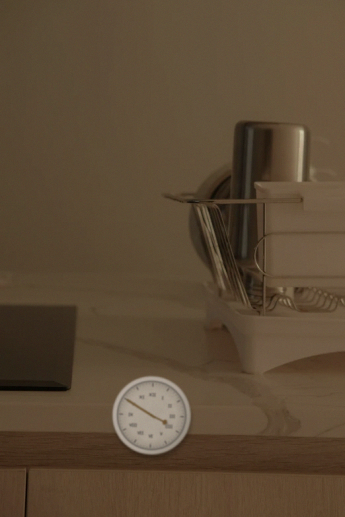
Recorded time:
{"hour": 3, "minute": 50}
